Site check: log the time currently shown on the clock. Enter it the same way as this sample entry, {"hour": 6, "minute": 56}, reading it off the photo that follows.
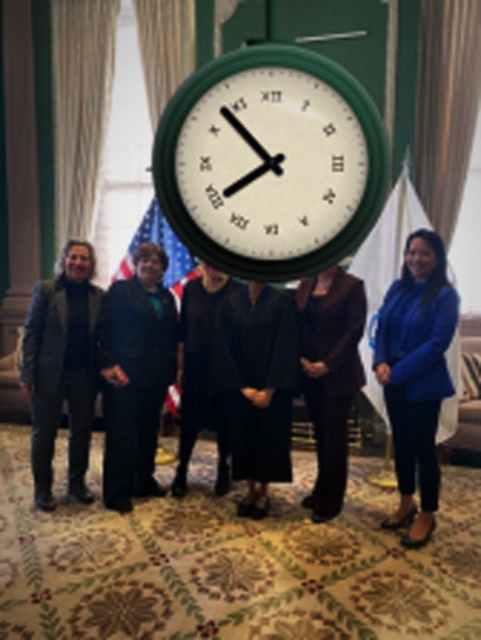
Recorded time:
{"hour": 7, "minute": 53}
